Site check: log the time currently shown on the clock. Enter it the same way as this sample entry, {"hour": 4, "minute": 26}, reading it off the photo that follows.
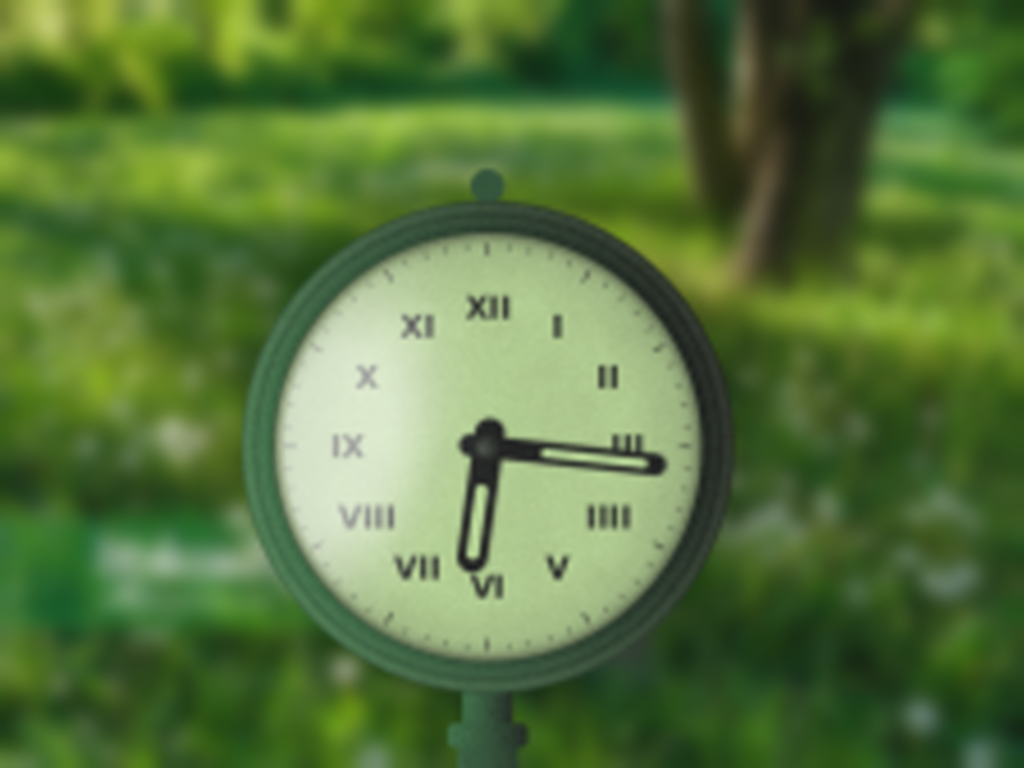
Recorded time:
{"hour": 6, "minute": 16}
